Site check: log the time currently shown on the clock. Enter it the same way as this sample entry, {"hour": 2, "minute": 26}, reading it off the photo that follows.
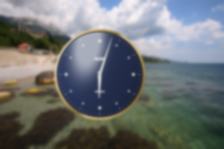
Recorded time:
{"hour": 6, "minute": 3}
